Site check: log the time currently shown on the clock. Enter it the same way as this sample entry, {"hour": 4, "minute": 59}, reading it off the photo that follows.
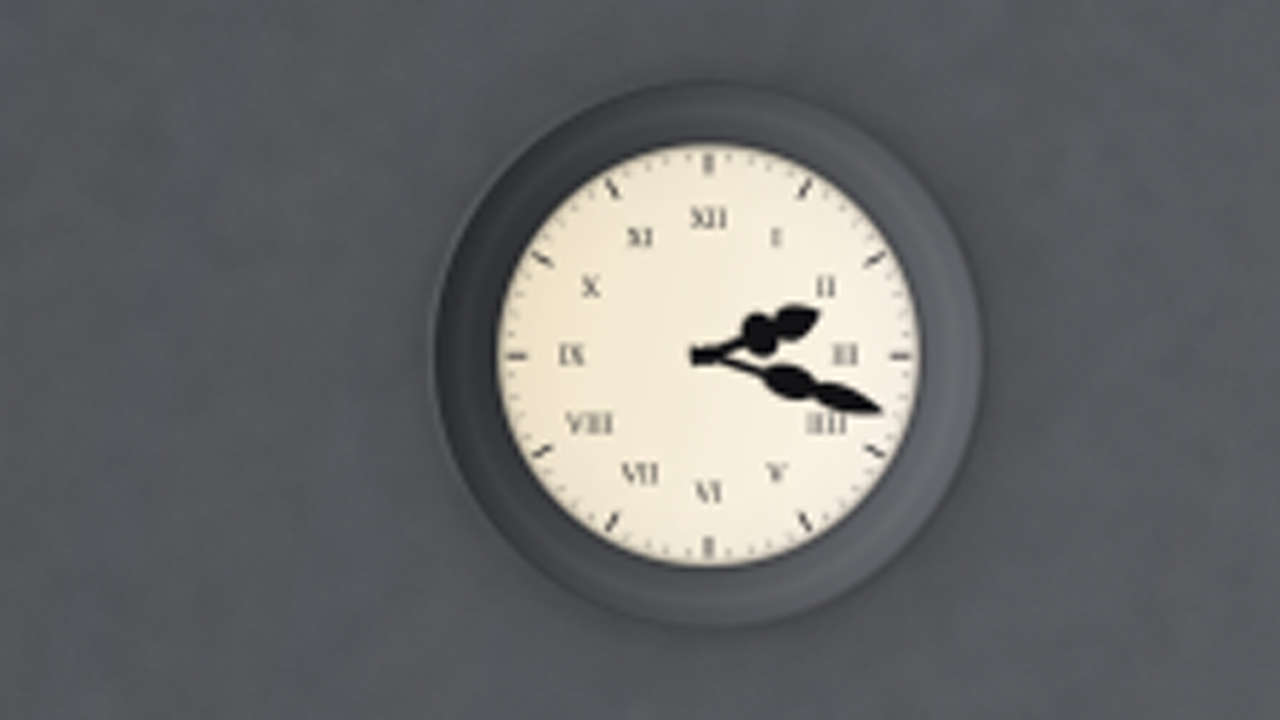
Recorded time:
{"hour": 2, "minute": 18}
